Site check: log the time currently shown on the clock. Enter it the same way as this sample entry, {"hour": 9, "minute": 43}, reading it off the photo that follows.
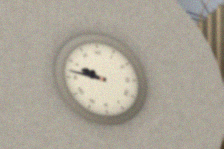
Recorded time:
{"hour": 9, "minute": 47}
